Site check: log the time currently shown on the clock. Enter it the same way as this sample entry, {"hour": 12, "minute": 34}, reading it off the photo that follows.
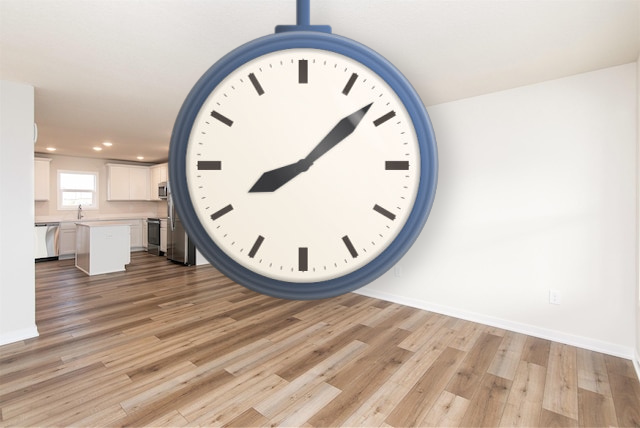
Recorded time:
{"hour": 8, "minute": 8}
